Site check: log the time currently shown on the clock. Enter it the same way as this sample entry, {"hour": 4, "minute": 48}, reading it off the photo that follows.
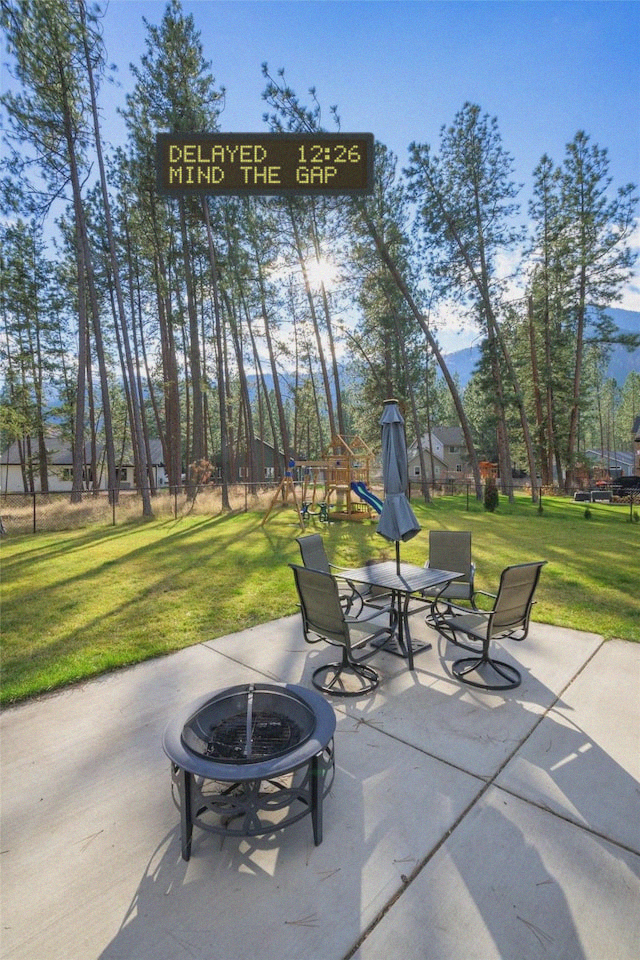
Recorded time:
{"hour": 12, "minute": 26}
